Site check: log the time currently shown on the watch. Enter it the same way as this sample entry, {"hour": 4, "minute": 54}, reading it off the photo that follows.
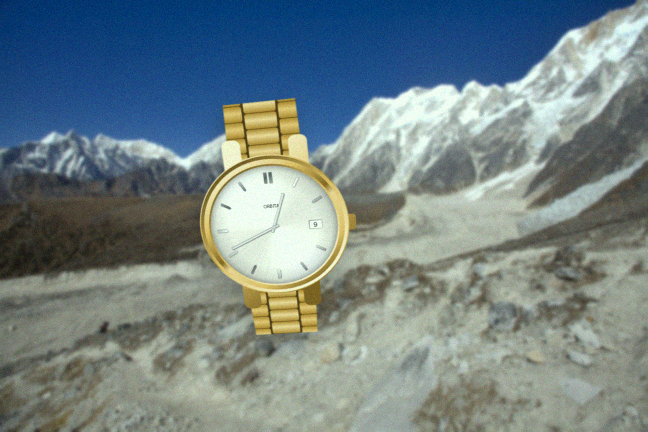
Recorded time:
{"hour": 12, "minute": 41}
